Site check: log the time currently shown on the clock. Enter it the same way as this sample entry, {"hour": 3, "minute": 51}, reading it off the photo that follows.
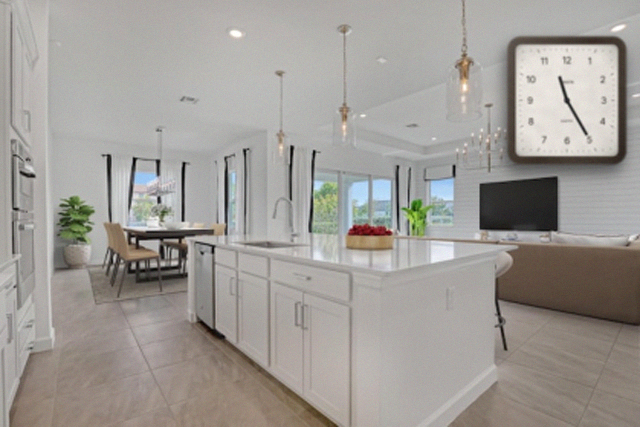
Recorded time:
{"hour": 11, "minute": 25}
